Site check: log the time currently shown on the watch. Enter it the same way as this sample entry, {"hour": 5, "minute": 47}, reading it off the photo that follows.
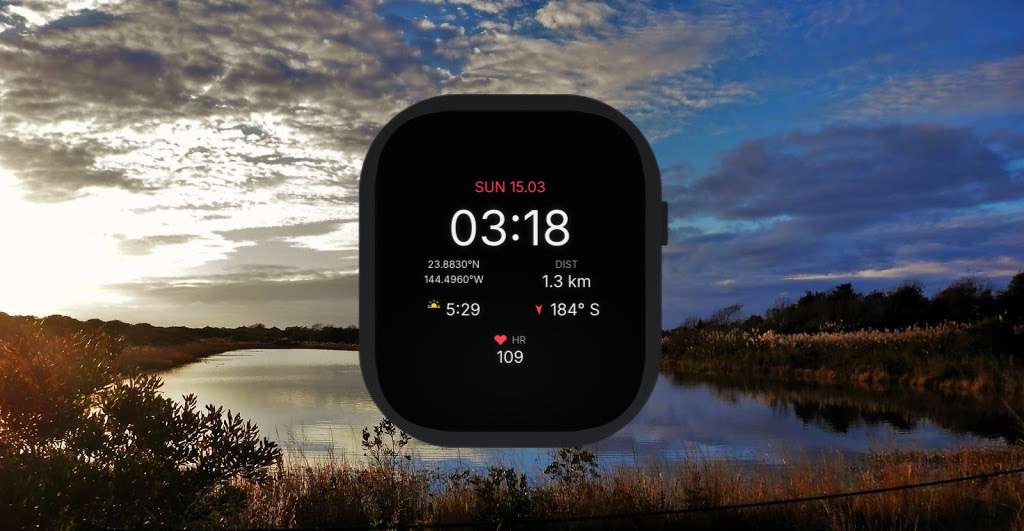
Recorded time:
{"hour": 3, "minute": 18}
